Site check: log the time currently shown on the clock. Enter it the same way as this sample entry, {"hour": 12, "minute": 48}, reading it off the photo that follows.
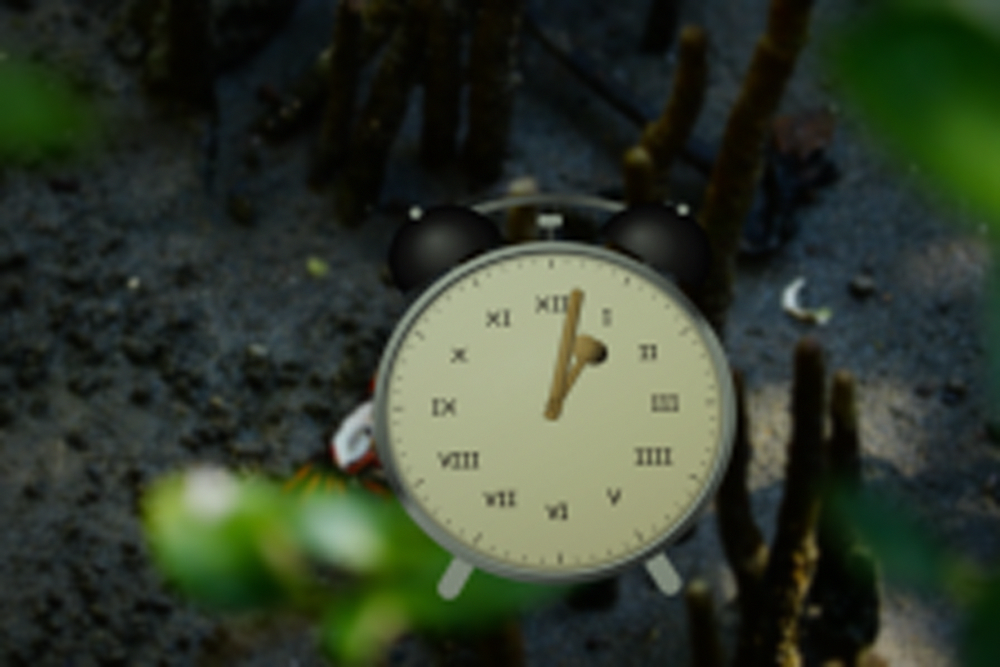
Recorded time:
{"hour": 1, "minute": 2}
